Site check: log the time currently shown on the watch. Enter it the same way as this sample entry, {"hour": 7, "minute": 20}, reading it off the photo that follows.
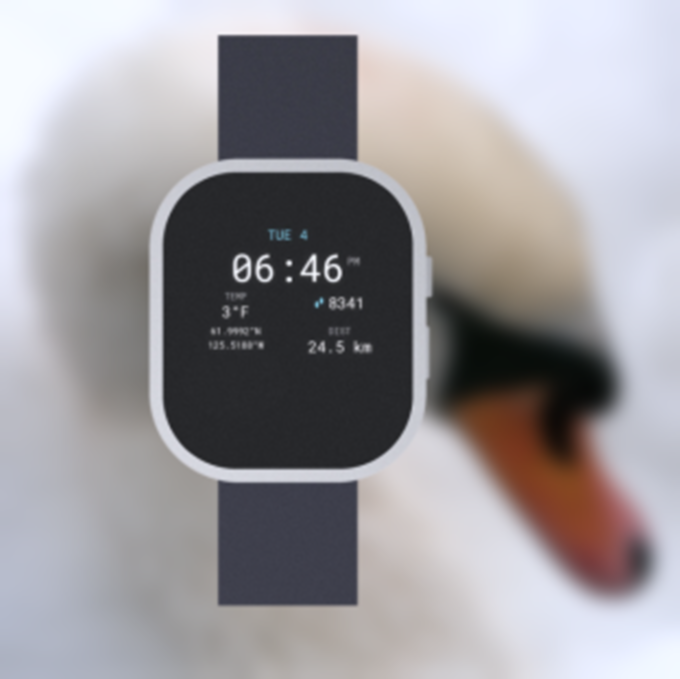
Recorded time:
{"hour": 6, "minute": 46}
